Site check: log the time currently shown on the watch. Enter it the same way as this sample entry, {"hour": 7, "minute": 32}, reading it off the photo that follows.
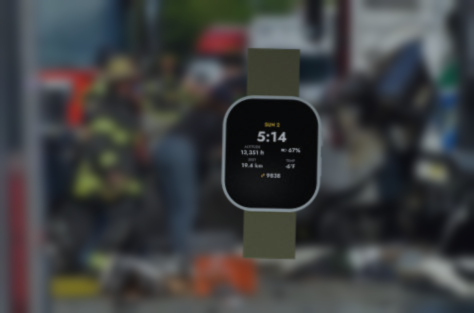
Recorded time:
{"hour": 5, "minute": 14}
